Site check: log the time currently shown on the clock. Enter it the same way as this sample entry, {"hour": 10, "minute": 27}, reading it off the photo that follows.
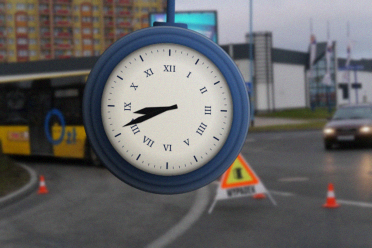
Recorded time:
{"hour": 8, "minute": 41}
